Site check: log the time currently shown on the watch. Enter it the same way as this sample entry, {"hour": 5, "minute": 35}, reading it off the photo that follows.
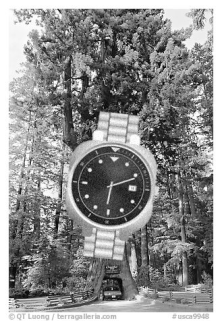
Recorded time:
{"hour": 6, "minute": 11}
